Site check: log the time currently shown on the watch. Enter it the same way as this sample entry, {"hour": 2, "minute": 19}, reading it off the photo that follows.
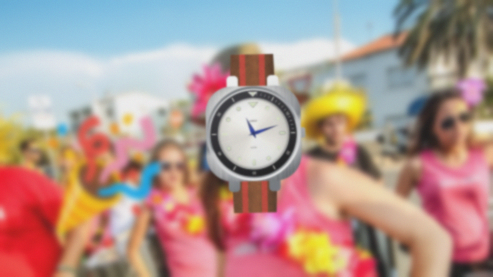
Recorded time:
{"hour": 11, "minute": 12}
